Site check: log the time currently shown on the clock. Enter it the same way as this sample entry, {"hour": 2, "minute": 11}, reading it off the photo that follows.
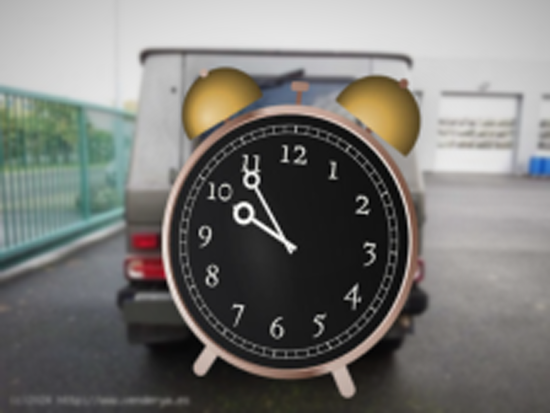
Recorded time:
{"hour": 9, "minute": 54}
